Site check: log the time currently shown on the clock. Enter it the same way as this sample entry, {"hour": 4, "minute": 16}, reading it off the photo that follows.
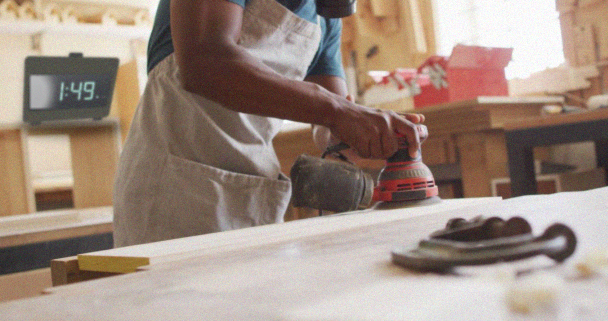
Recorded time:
{"hour": 1, "minute": 49}
